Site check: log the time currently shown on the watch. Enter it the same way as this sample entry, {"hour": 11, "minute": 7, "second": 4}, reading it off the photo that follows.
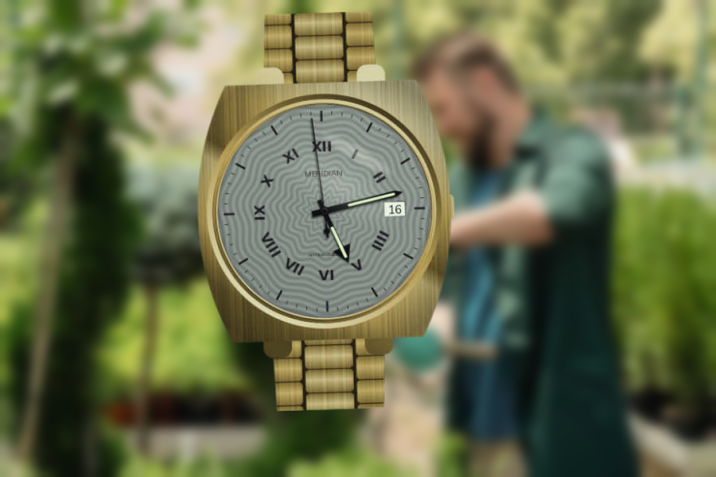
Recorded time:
{"hour": 5, "minute": 12, "second": 59}
